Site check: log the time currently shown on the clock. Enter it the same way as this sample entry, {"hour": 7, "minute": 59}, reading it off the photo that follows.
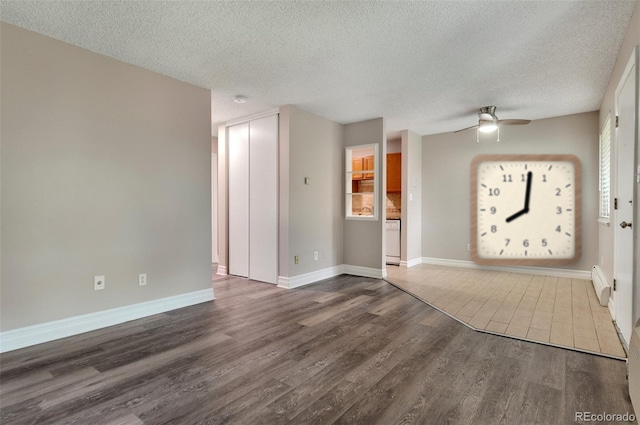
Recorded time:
{"hour": 8, "minute": 1}
